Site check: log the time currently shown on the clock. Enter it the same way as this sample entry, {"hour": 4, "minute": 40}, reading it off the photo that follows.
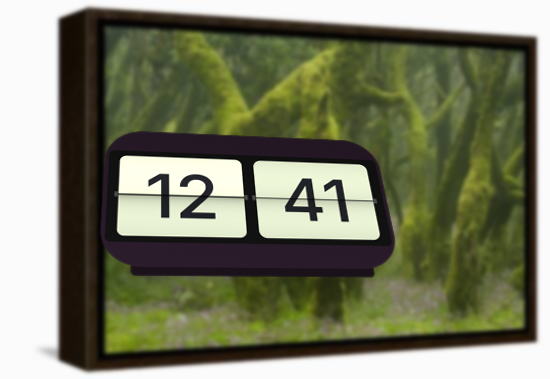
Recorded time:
{"hour": 12, "minute": 41}
